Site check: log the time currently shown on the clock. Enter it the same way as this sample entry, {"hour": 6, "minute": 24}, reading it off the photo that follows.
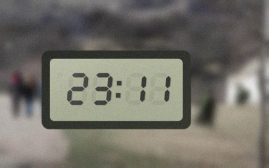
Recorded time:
{"hour": 23, "minute": 11}
